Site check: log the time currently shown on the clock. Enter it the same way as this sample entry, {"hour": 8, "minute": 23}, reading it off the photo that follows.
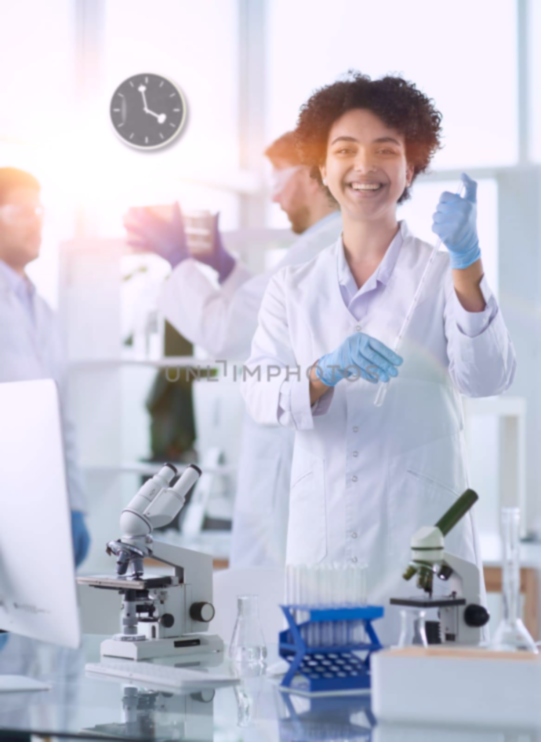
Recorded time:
{"hour": 3, "minute": 58}
